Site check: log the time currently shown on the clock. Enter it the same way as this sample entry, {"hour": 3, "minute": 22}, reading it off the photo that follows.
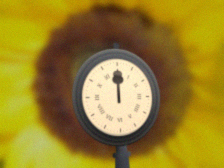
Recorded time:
{"hour": 12, "minute": 0}
